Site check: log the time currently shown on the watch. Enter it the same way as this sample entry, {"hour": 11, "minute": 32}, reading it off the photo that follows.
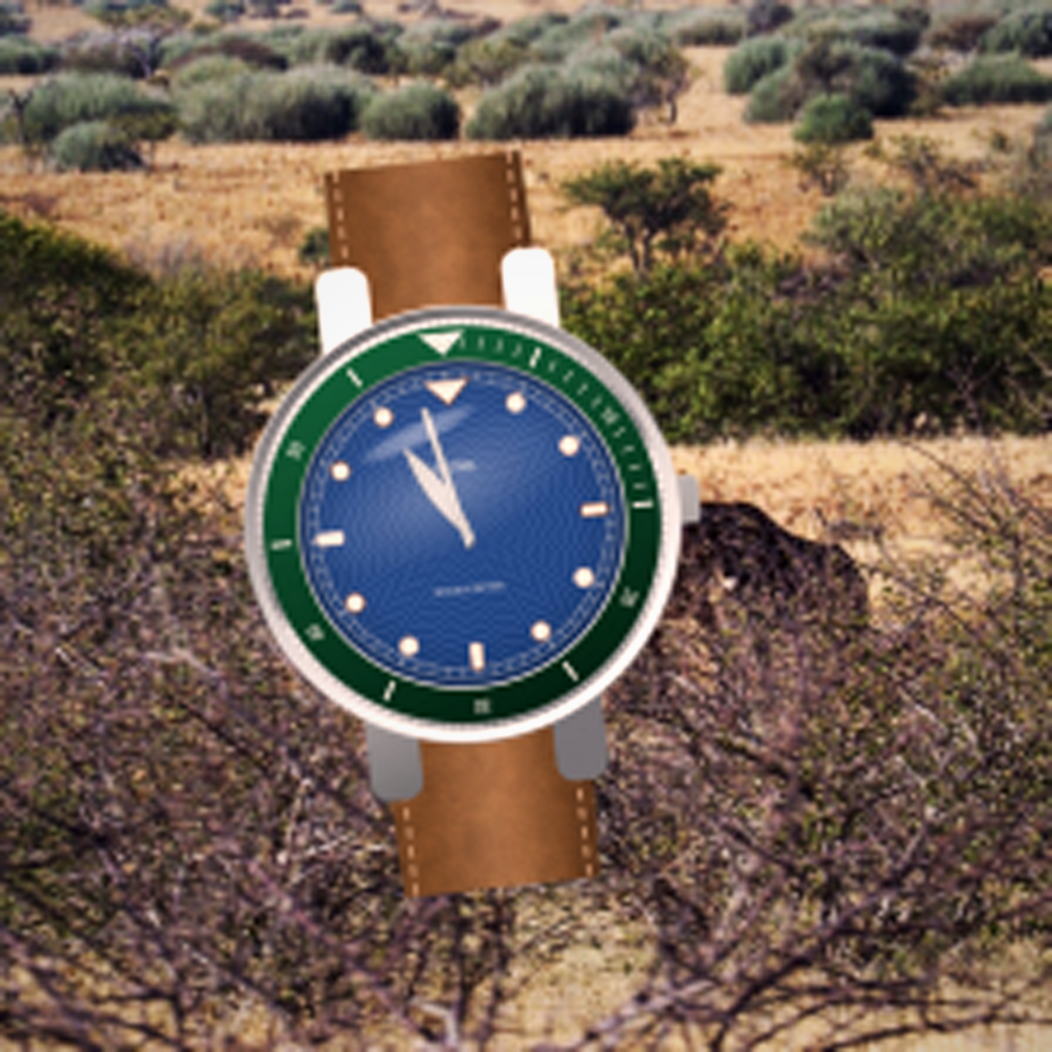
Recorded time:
{"hour": 10, "minute": 58}
